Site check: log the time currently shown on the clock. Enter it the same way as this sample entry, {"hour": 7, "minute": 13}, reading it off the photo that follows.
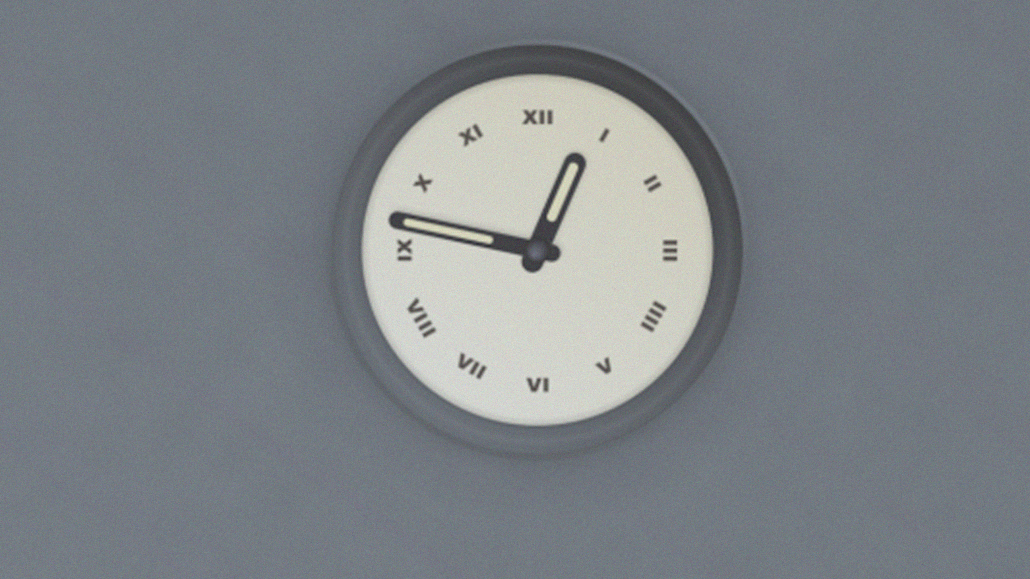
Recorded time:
{"hour": 12, "minute": 47}
